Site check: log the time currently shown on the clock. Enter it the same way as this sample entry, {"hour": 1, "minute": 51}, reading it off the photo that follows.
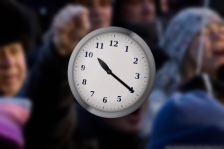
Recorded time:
{"hour": 10, "minute": 20}
